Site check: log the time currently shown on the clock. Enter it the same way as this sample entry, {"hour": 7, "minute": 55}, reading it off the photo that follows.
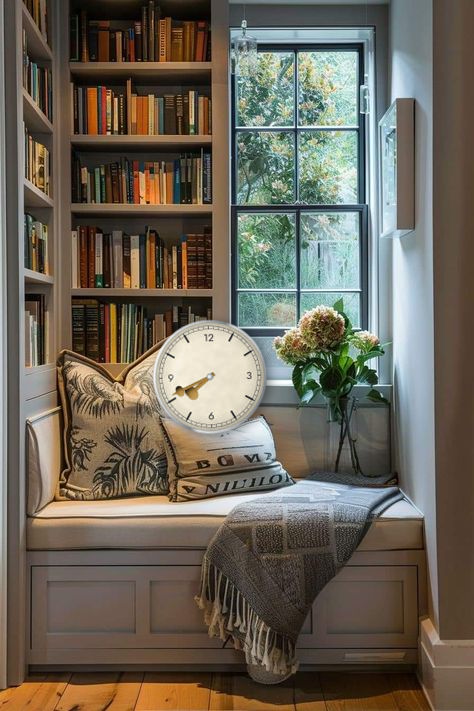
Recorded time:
{"hour": 7, "minute": 41}
